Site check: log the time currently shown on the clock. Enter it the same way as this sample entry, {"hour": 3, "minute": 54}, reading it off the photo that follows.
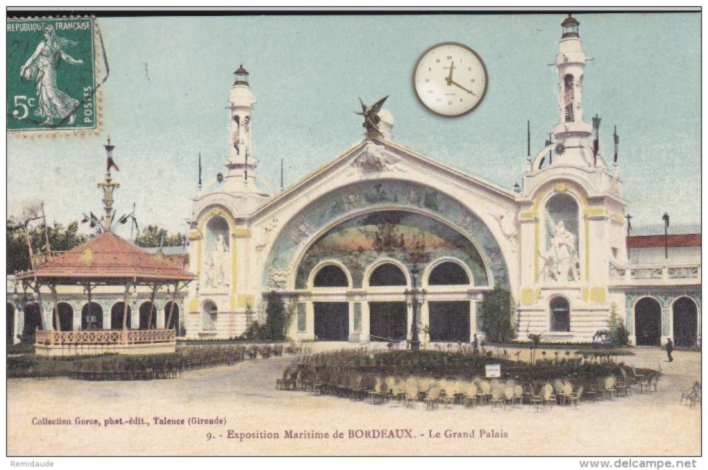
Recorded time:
{"hour": 12, "minute": 20}
